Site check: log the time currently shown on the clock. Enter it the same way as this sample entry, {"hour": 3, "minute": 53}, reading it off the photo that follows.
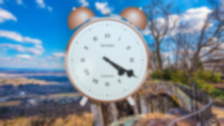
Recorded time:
{"hour": 4, "minute": 20}
